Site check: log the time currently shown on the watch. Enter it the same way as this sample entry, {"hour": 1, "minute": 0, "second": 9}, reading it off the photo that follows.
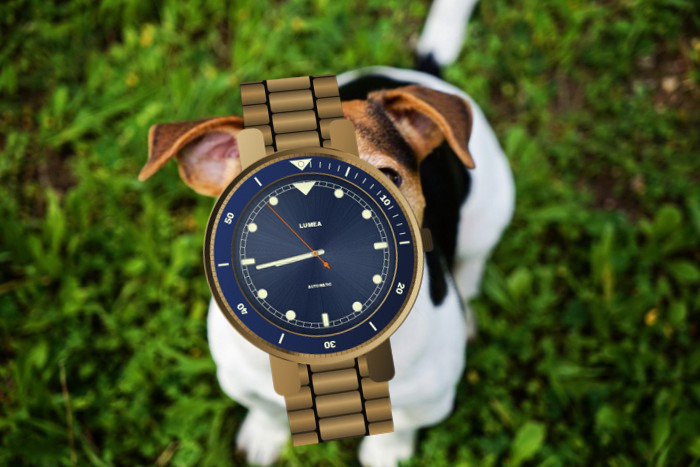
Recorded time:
{"hour": 8, "minute": 43, "second": 54}
